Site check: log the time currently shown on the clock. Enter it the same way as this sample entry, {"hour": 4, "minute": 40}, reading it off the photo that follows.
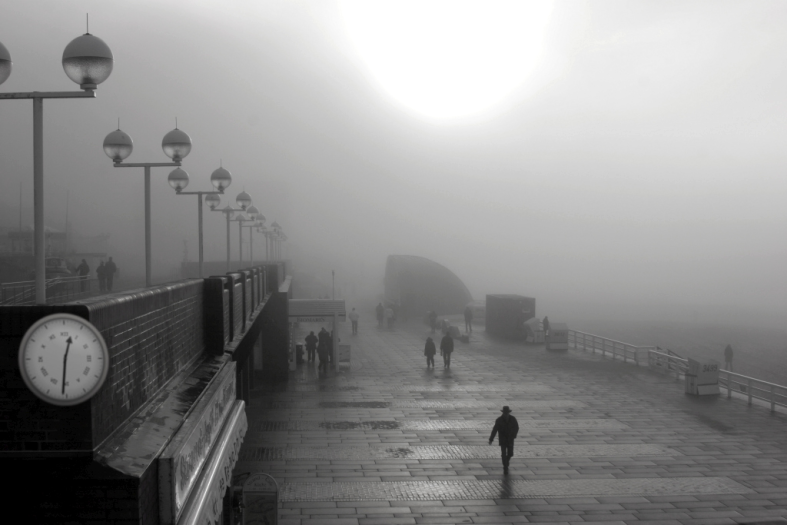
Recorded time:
{"hour": 12, "minute": 31}
